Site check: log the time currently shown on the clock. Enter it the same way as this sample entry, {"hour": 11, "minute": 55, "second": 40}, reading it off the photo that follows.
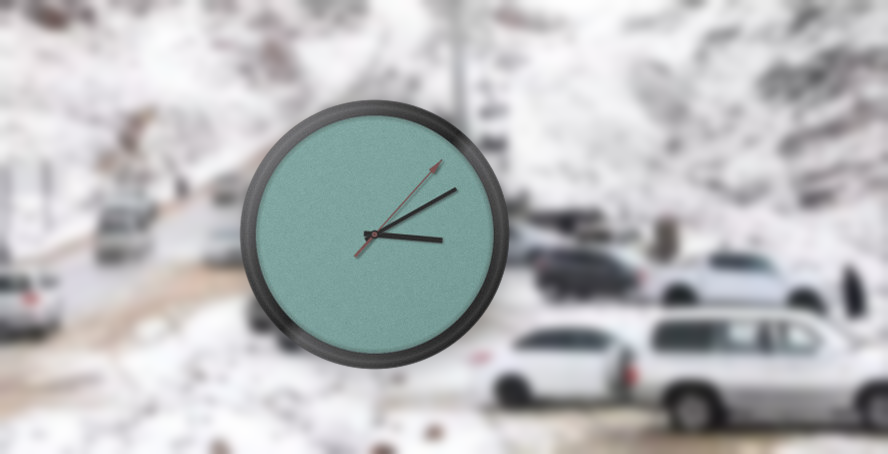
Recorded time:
{"hour": 3, "minute": 10, "second": 7}
